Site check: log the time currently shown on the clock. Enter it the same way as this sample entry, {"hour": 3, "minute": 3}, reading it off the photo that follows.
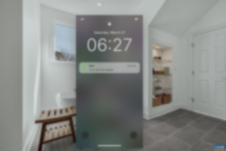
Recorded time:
{"hour": 6, "minute": 27}
